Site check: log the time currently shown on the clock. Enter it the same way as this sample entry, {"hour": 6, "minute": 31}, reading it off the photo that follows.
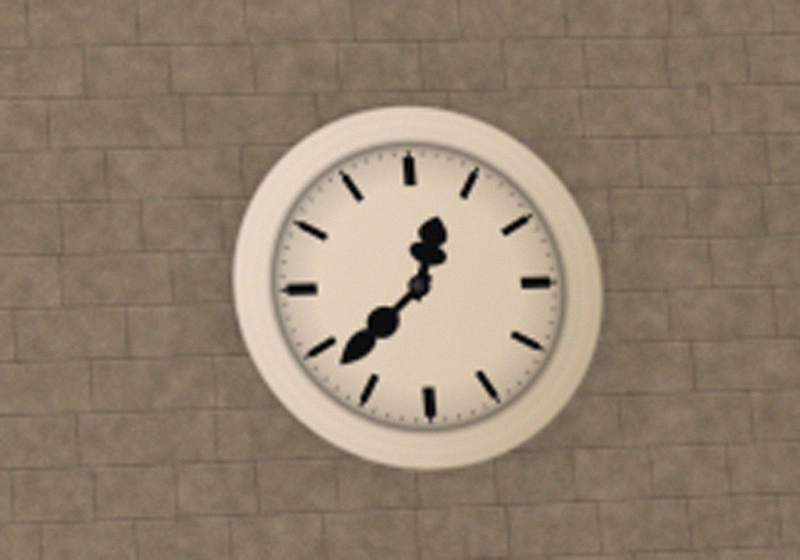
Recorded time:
{"hour": 12, "minute": 38}
